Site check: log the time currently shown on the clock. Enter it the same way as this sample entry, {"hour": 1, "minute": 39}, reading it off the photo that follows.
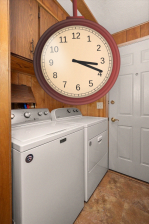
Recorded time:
{"hour": 3, "minute": 19}
